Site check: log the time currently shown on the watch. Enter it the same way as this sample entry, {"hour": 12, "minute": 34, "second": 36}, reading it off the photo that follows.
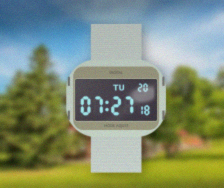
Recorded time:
{"hour": 7, "minute": 27, "second": 18}
